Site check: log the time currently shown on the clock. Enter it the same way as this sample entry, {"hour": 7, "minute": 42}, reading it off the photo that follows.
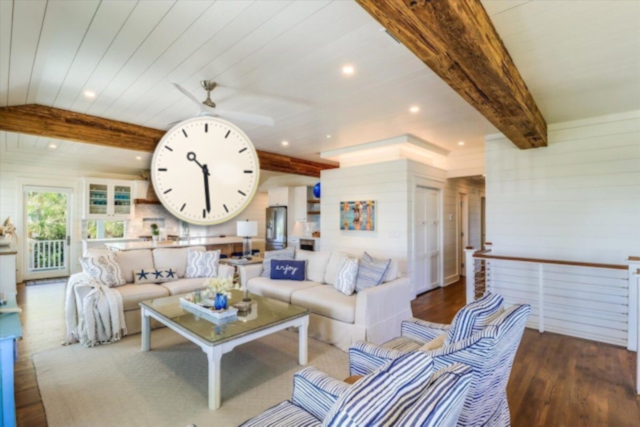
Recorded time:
{"hour": 10, "minute": 29}
